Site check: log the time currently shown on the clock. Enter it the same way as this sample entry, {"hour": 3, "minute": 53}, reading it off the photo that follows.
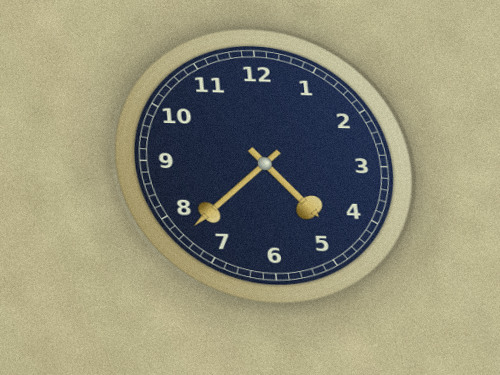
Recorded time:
{"hour": 4, "minute": 38}
